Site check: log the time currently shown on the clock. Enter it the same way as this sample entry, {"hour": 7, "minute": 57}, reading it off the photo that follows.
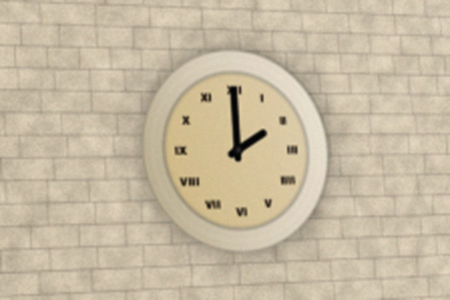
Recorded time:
{"hour": 2, "minute": 0}
